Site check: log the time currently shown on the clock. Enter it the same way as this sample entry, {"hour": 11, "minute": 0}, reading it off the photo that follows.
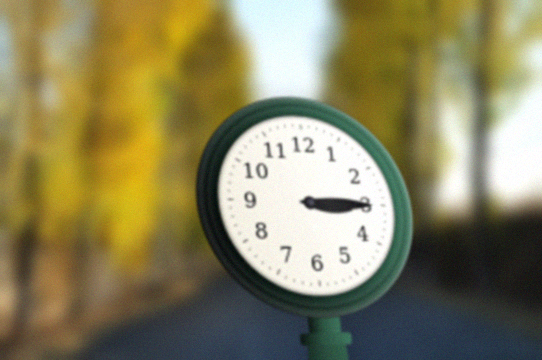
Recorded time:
{"hour": 3, "minute": 15}
